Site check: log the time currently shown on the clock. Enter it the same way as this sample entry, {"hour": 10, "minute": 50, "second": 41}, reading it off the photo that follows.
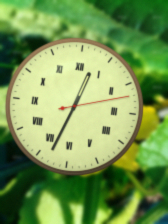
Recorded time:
{"hour": 12, "minute": 33, "second": 12}
